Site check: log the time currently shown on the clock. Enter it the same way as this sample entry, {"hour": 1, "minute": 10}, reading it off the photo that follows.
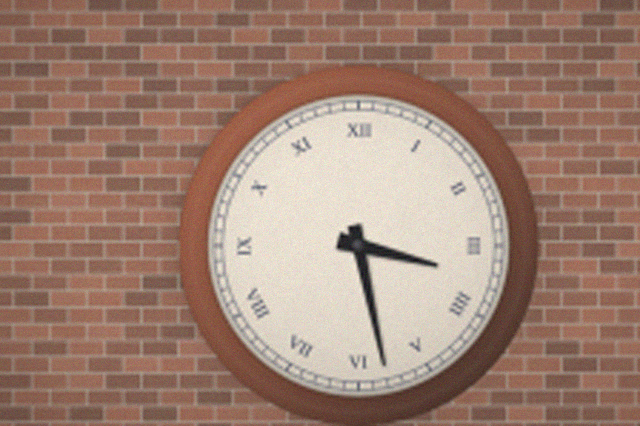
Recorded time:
{"hour": 3, "minute": 28}
